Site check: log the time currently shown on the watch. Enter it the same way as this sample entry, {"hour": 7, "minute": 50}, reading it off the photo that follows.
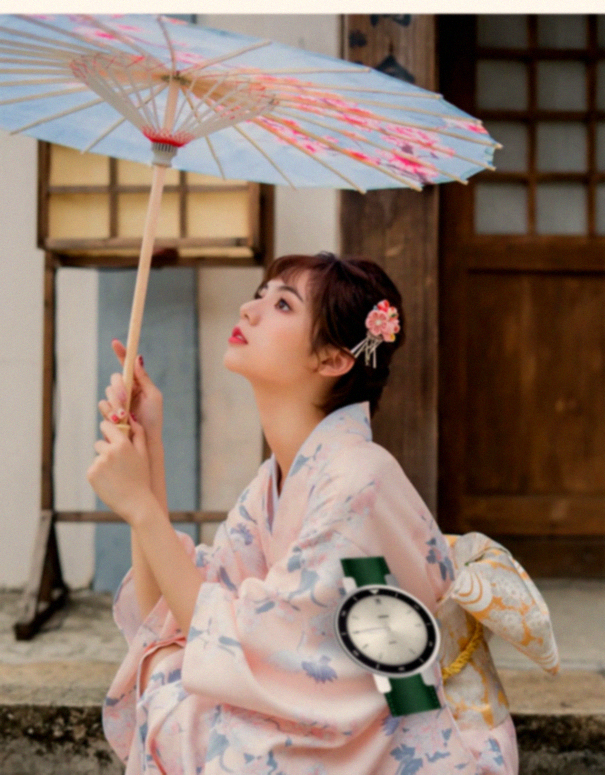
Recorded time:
{"hour": 8, "minute": 45}
